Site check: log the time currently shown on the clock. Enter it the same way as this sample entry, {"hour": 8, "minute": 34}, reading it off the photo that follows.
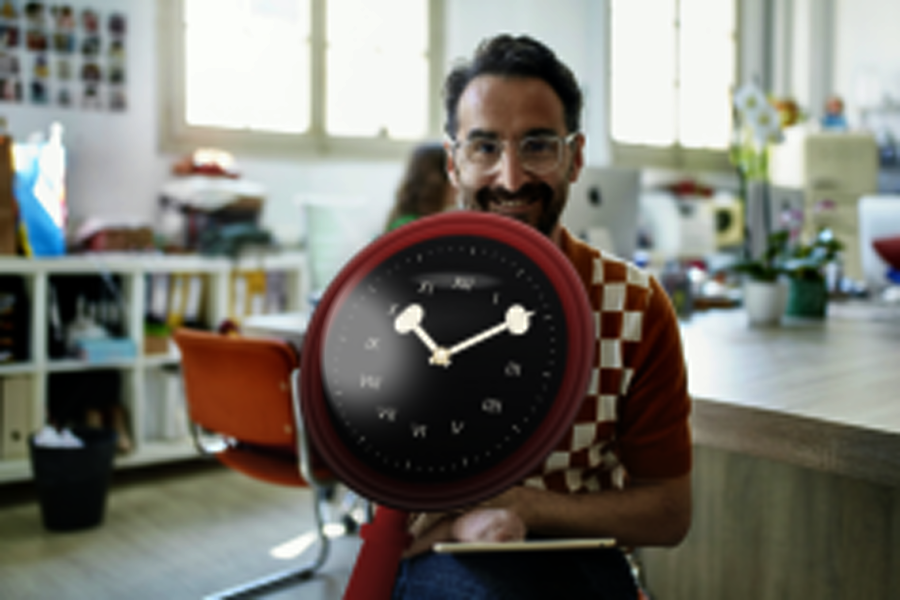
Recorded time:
{"hour": 10, "minute": 9}
